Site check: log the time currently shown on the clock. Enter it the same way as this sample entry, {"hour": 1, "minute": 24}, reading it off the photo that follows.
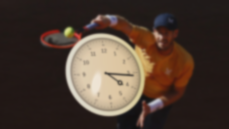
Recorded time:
{"hour": 4, "minute": 16}
